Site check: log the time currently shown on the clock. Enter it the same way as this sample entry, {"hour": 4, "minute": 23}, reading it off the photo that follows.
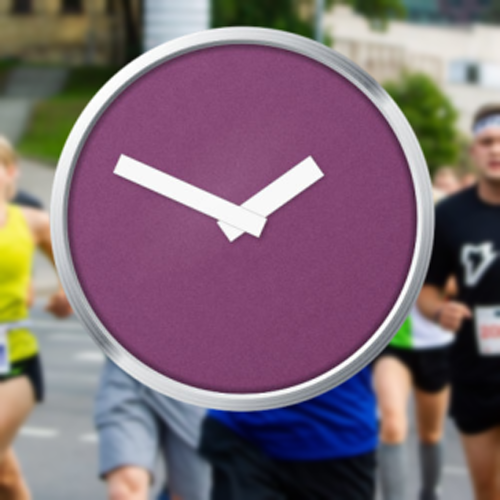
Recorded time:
{"hour": 1, "minute": 49}
